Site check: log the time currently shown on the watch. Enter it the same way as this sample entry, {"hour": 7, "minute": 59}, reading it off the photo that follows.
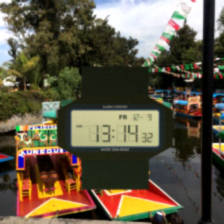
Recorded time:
{"hour": 13, "minute": 14}
